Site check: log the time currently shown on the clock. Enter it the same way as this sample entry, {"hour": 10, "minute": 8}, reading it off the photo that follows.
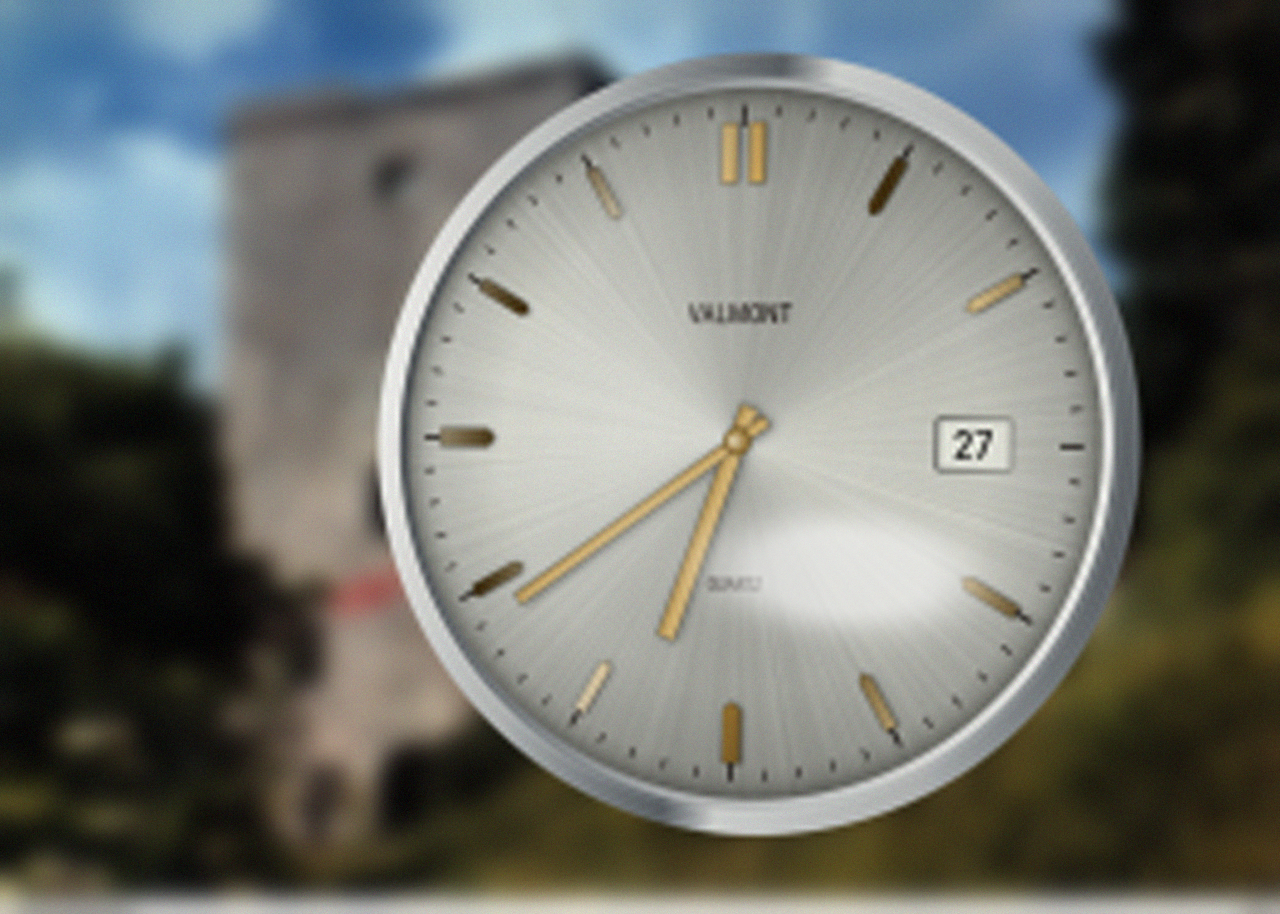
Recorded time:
{"hour": 6, "minute": 39}
